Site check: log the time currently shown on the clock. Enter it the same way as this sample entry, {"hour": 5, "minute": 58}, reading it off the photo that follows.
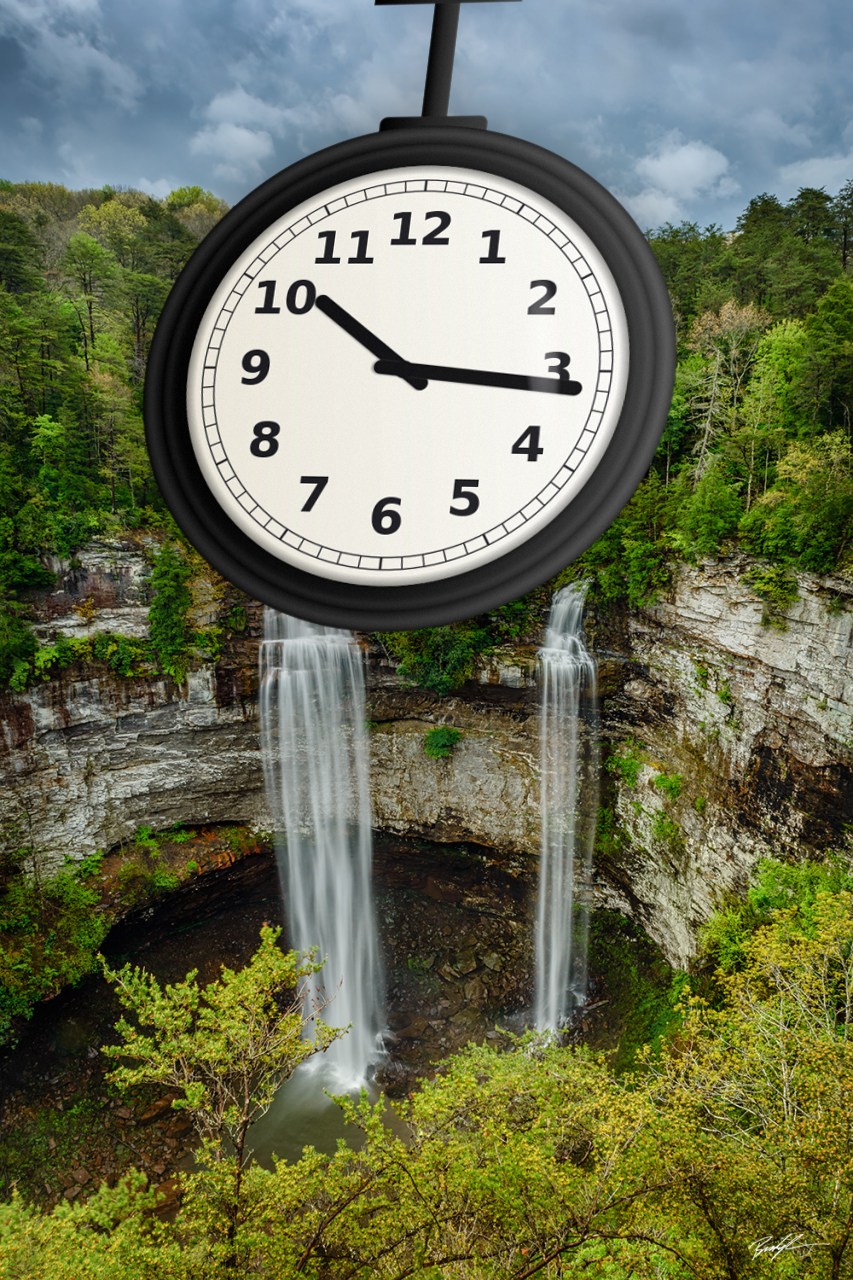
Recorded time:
{"hour": 10, "minute": 16}
